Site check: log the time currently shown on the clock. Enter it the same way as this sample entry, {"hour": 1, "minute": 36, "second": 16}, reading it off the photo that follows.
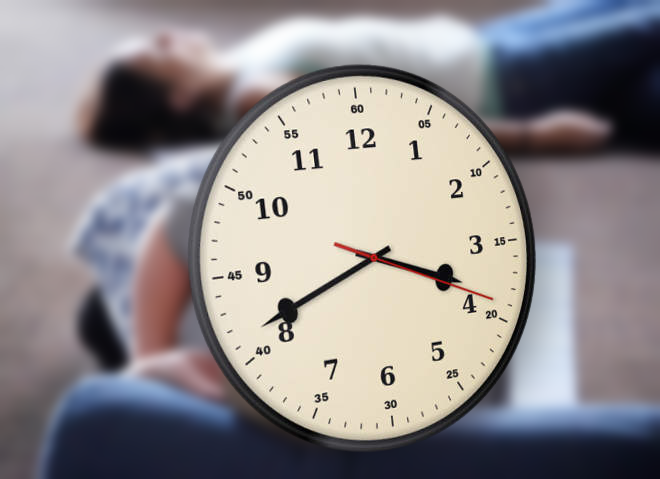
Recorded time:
{"hour": 3, "minute": 41, "second": 19}
